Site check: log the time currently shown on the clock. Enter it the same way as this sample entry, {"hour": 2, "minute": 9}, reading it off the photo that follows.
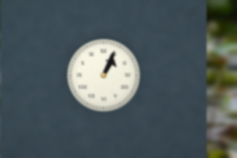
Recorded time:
{"hour": 1, "minute": 4}
